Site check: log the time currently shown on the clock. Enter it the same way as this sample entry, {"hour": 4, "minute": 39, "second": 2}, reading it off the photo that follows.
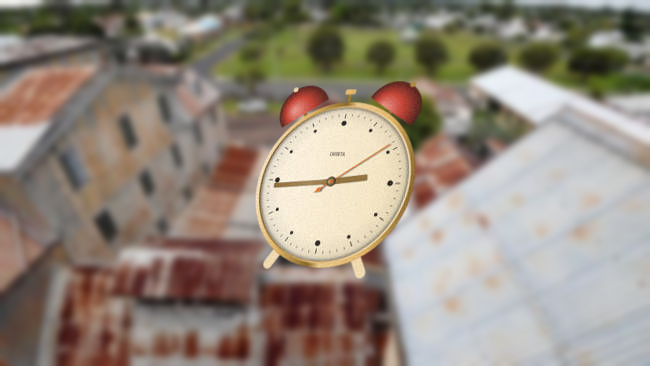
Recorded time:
{"hour": 2, "minute": 44, "second": 9}
